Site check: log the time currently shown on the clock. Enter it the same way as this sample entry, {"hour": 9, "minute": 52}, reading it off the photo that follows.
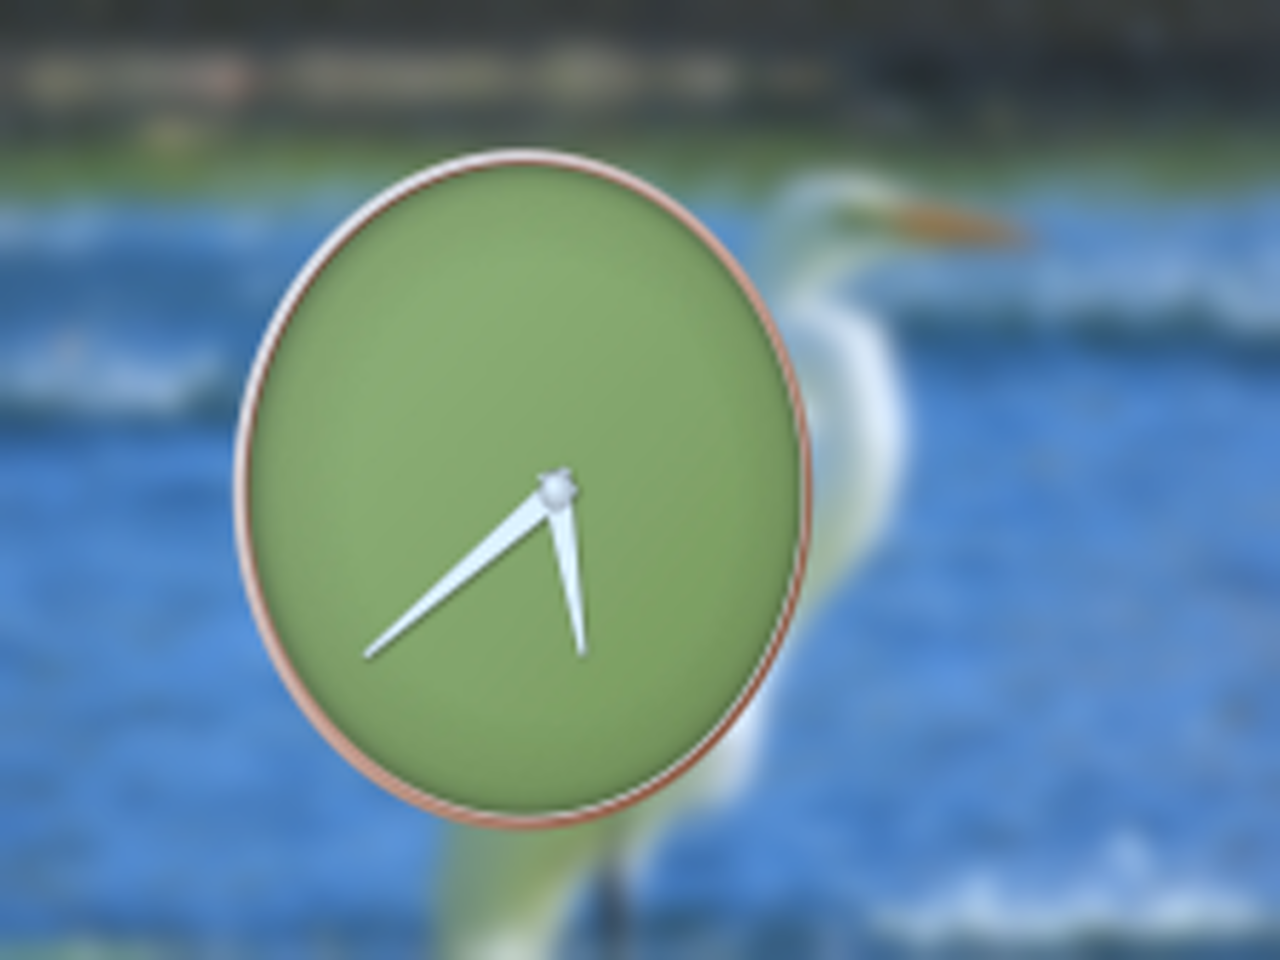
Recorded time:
{"hour": 5, "minute": 39}
